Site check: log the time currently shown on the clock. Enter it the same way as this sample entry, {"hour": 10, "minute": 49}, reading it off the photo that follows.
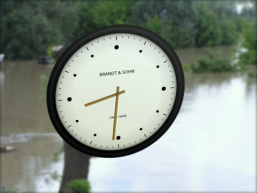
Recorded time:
{"hour": 8, "minute": 31}
